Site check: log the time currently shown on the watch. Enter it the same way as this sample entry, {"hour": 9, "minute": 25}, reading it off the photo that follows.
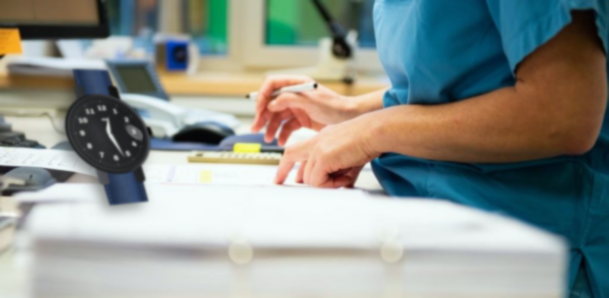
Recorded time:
{"hour": 12, "minute": 27}
